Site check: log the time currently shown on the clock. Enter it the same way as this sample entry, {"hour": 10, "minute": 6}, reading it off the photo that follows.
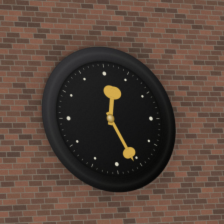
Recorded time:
{"hour": 12, "minute": 26}
